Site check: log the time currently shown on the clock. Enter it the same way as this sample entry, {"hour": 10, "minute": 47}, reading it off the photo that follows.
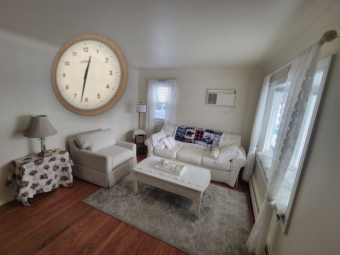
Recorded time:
{"hour": 12, "minute": 32}
